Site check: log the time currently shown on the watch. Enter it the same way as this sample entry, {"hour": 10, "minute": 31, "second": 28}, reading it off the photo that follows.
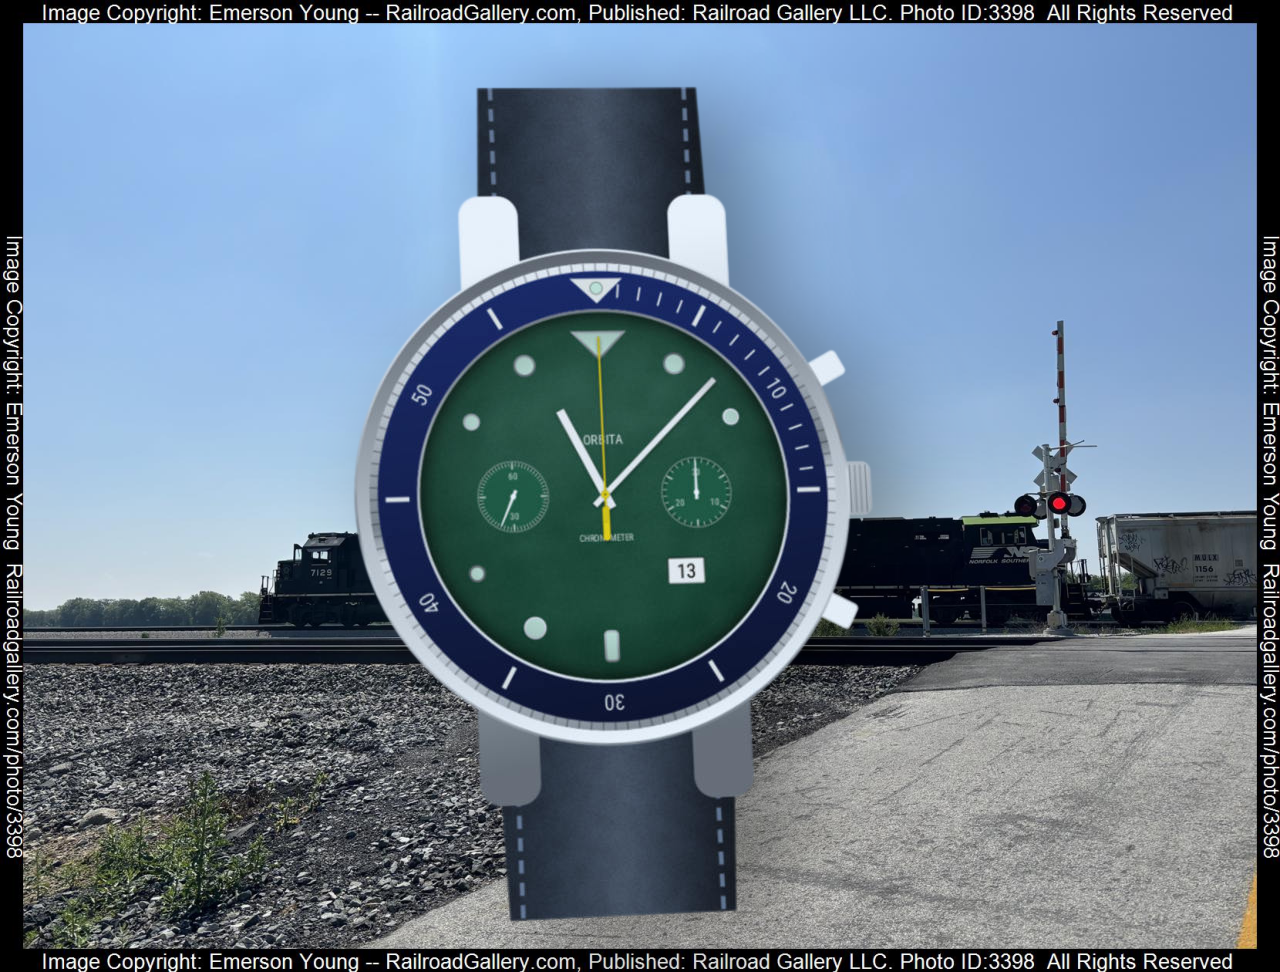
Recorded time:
{"hour": 11, "minute": 7, "second": 34}
